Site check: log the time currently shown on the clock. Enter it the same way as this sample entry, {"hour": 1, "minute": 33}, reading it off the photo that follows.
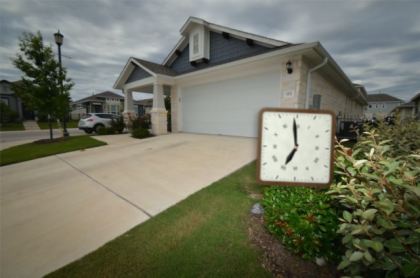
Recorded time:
{"hour": 6, "minute": 59}
